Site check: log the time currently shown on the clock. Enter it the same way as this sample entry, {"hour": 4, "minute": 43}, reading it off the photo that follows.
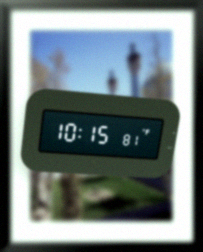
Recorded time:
{"hour": 10, "minute": 15}
